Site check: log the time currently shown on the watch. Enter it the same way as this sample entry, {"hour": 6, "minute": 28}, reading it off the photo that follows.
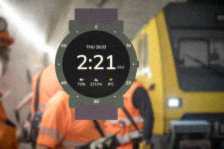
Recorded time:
{"hour": 2, "minute": 21}
